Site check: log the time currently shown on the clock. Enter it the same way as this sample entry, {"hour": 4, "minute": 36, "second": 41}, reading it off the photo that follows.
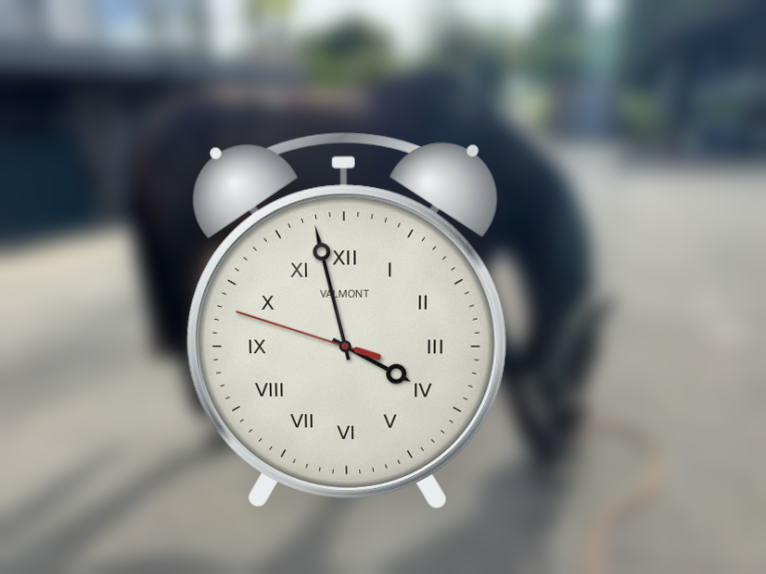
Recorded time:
{"hour": 3, "minute": 57, "second": 48}
